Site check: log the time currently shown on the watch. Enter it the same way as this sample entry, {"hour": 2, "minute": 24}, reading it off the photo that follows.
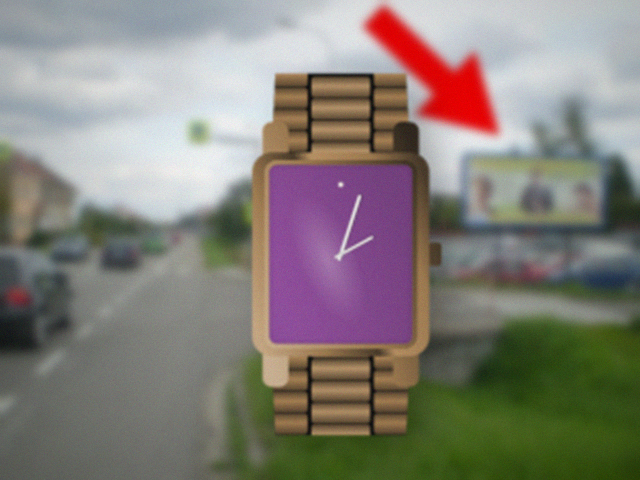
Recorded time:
{"hour": 2, "minute": 3}
